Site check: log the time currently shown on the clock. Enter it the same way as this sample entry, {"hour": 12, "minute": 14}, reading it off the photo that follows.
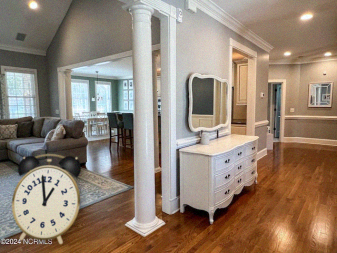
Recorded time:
{"hour": 12, "minute": 58}
